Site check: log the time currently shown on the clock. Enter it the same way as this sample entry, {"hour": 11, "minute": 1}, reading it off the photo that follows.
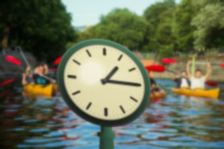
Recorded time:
{"hour": 1, "minute": 15}
